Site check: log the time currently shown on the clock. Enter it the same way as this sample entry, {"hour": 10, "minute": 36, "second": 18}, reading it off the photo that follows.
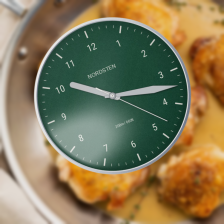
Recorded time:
{"hour": 10, "minute": 17, "second": 23}
